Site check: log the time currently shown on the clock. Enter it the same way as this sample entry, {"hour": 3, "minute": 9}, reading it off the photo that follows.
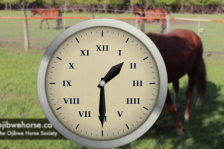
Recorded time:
{"hour": 1, "minute": 30}
